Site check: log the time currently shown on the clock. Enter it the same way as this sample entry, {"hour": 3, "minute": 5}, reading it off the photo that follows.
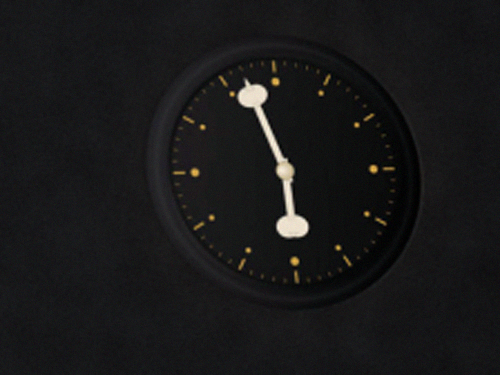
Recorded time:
{"hour": 5, "minute": 57}
